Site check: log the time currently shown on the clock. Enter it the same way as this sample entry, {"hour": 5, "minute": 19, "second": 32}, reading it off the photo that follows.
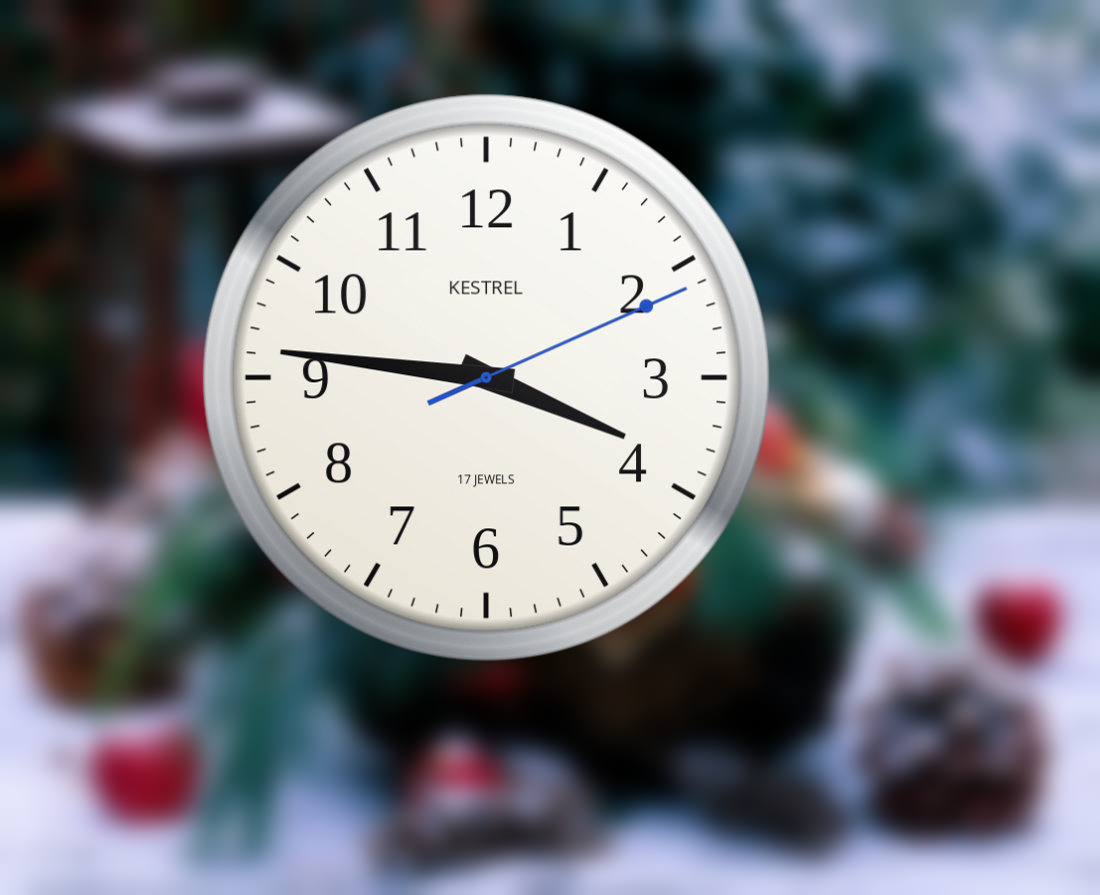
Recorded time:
{"hour": 3, "minute": 46, "second": 11}
